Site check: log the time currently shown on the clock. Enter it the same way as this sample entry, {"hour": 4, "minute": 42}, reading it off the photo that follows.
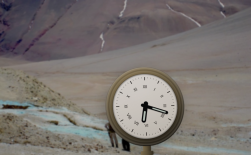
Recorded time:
{"hour": 6, "minute": 18}
